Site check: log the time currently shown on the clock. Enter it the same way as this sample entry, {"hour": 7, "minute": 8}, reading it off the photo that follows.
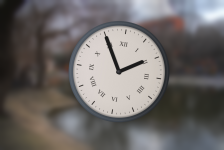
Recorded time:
{"hour": 1, "minute": 55}
